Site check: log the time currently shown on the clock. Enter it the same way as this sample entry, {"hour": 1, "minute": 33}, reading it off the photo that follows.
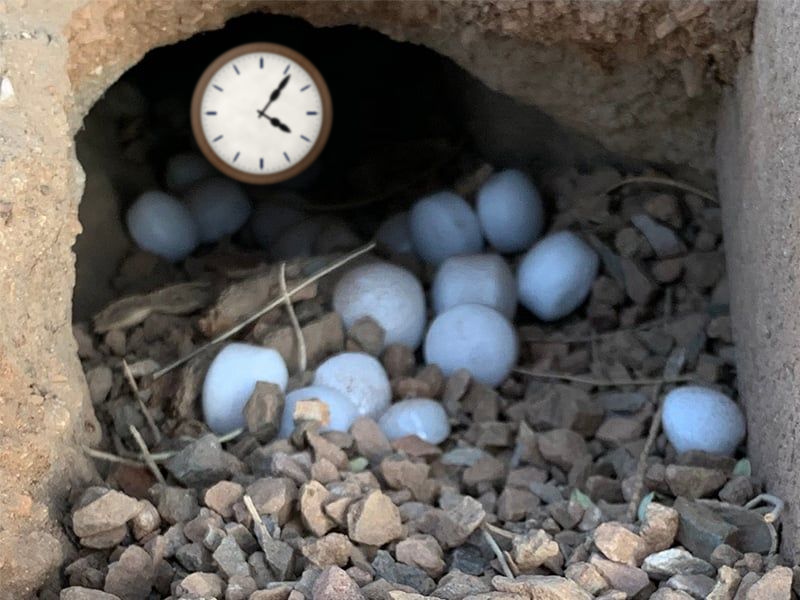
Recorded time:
{"hour": 4, "minute": 6}
